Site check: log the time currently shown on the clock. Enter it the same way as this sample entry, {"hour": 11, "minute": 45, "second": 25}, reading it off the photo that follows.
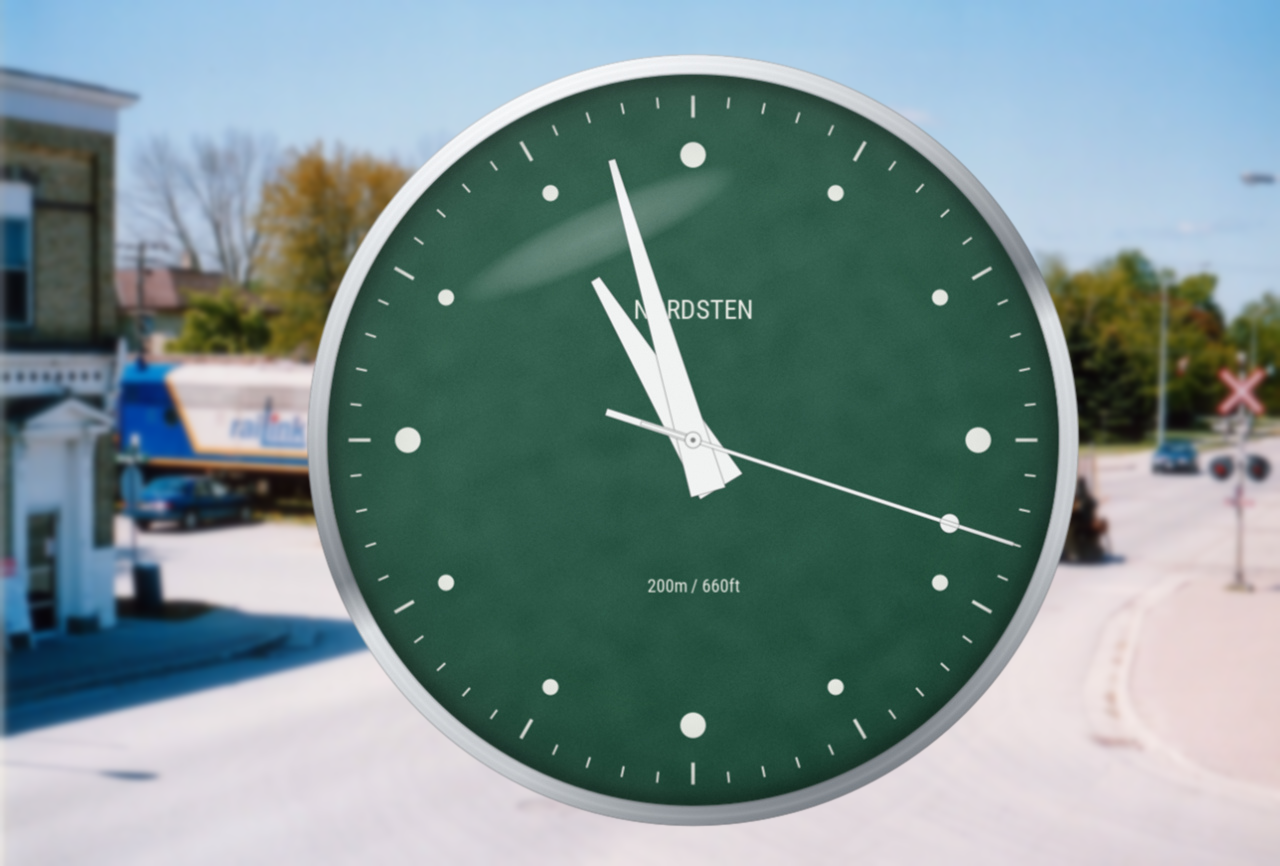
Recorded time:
{"hour": 10, "minute": 57, "second": 18}
